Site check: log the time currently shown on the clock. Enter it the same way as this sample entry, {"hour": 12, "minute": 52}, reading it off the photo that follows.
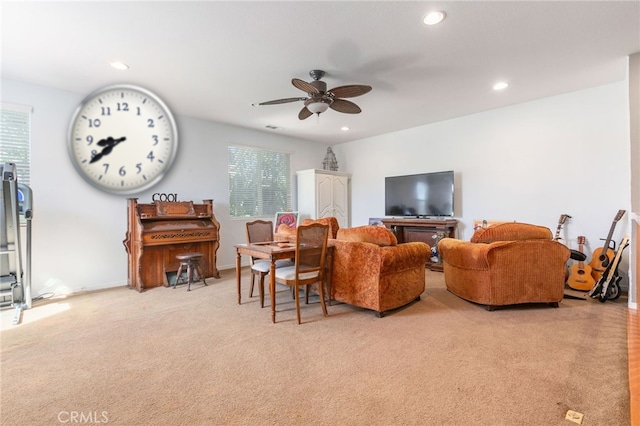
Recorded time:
{"hour": 8, "minute": 39}
